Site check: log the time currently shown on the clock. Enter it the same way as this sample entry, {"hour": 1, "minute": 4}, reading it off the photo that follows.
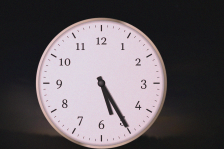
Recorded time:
{"hour": 5, "minute": 25}
